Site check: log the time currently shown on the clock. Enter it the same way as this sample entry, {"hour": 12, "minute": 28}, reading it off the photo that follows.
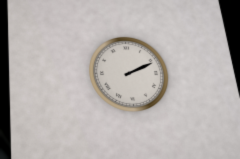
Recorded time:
{"hour": 2, "minute": 11}
